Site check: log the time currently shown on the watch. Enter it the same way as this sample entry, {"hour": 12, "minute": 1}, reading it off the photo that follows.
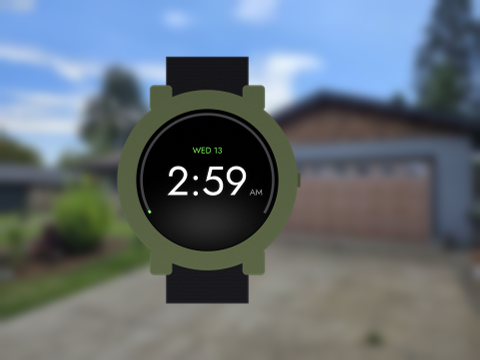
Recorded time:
{"hour": 2, "minute": 59}
